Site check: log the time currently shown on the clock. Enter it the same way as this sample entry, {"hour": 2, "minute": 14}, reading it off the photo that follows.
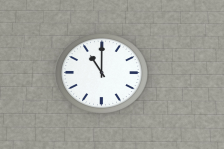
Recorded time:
{"hour": 11, "minute": 0}
